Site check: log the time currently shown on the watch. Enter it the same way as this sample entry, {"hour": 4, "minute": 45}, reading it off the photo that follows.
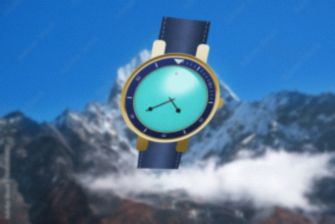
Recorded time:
{"hour": 4, "minute": 40}
